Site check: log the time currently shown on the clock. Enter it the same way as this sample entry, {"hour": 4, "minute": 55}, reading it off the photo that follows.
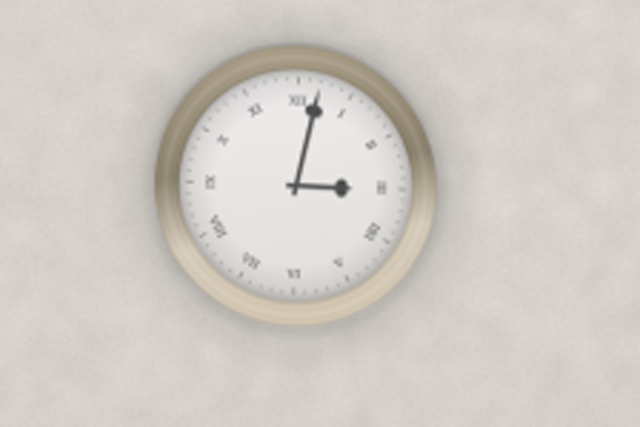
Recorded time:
{"hour": 3, "minute": 2}
